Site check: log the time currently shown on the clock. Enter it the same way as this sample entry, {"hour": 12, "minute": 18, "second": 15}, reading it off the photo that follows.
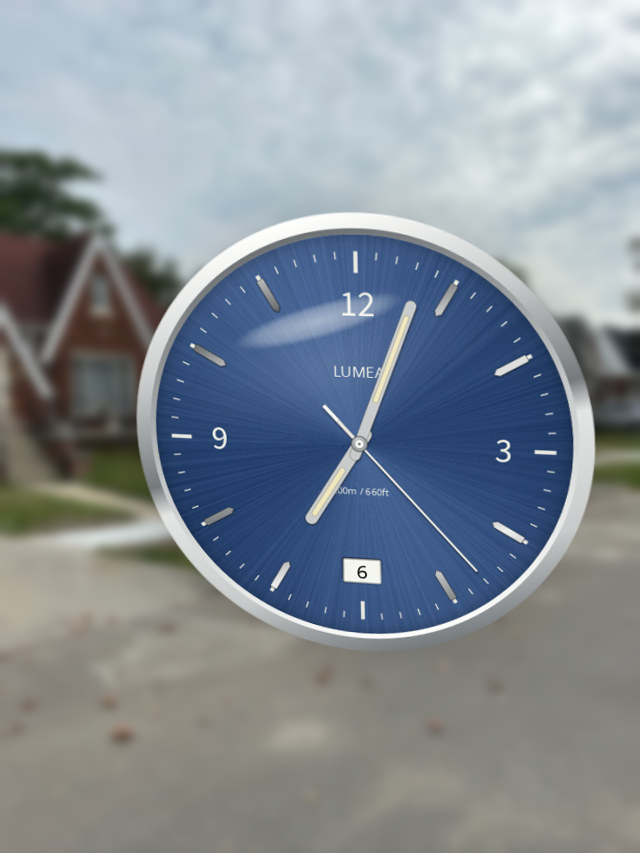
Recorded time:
{"hour": 7, "minute": 3, "second": 23}
